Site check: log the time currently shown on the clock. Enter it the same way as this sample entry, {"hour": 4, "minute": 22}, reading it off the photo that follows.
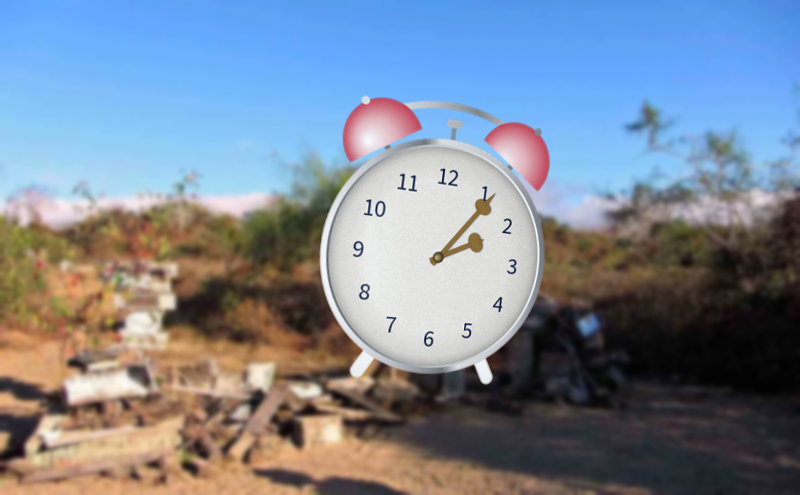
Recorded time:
{"hour": 2, "minute": 6}
